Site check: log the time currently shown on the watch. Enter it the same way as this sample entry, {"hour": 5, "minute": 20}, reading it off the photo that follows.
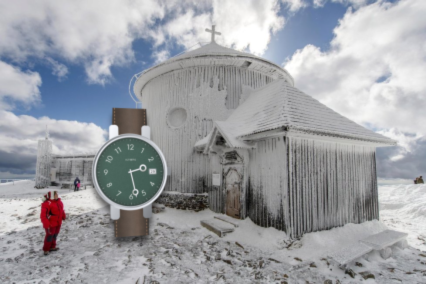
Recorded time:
{"hour": 2, "minute": 28}
